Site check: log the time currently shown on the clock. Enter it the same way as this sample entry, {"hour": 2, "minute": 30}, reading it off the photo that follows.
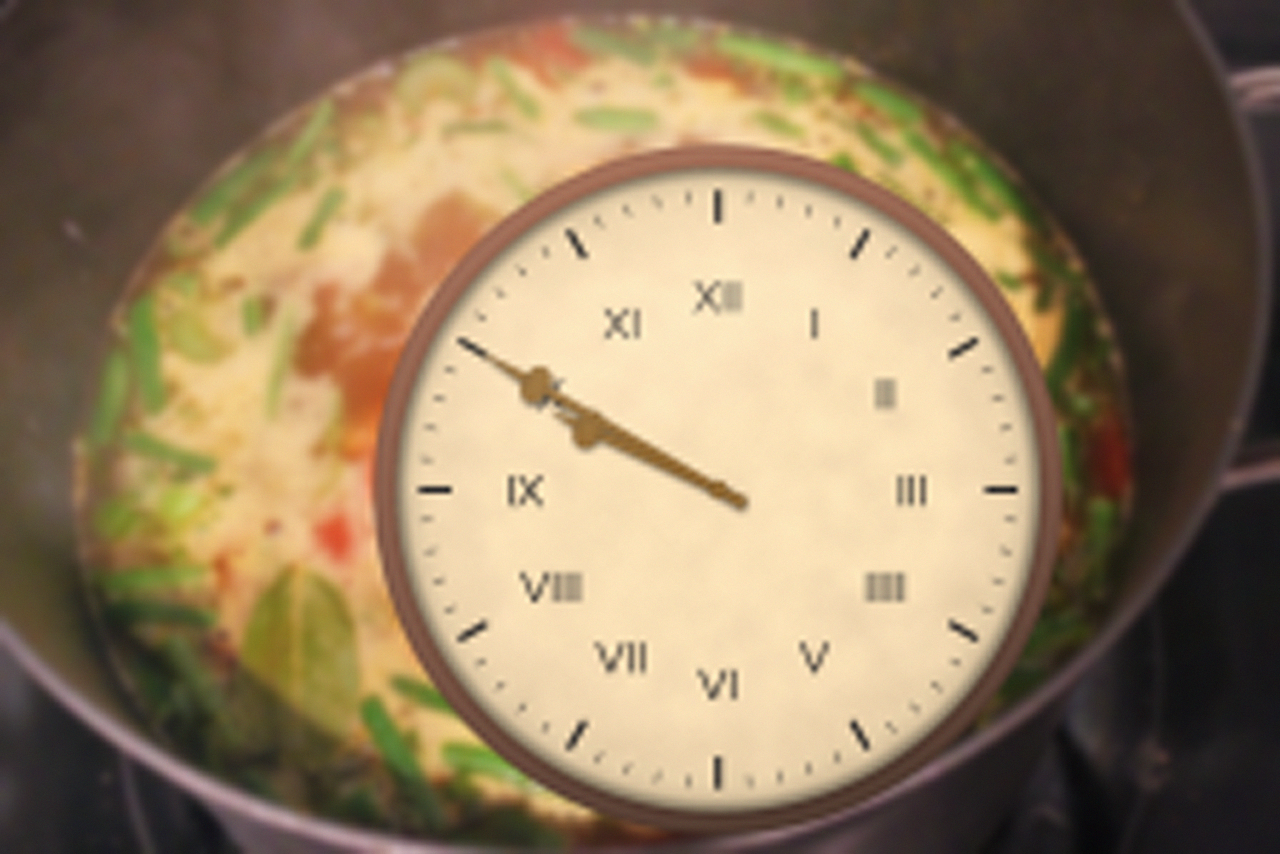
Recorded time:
{"hour": 9, "minute": 50}
